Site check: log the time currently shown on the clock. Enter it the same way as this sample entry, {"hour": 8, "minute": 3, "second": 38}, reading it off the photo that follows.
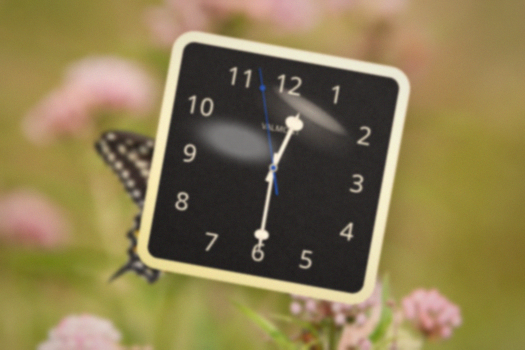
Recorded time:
{"hour": 12, "minute": 29, "second": 57}
